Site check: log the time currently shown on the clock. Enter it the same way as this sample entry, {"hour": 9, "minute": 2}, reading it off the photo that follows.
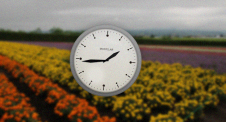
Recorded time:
{"hour": 1, "minute": 44}
